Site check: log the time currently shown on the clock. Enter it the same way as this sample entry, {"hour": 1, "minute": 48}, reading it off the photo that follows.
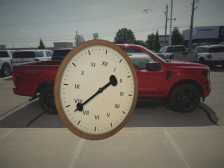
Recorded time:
{"hour": 1, "minute": 38}
